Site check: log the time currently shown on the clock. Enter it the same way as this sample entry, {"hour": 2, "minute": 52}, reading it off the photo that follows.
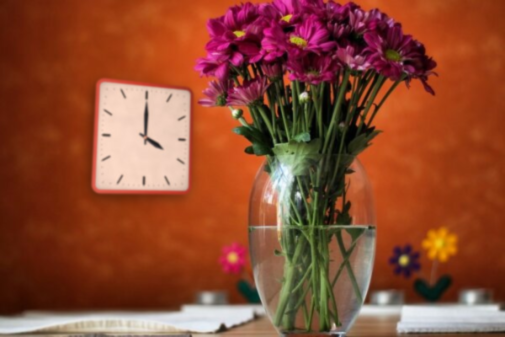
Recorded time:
{"hour": 4, "minute": 0}
